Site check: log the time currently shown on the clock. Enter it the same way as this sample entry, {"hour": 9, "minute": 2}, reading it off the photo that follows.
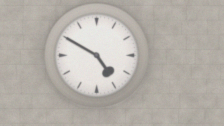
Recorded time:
{"hour": 4, "minute": 50}
